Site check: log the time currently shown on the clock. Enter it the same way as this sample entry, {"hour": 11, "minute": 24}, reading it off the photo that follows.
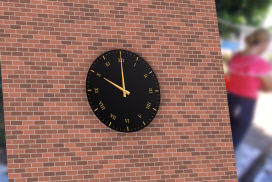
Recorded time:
{"hour": 10, "minute": 0}
